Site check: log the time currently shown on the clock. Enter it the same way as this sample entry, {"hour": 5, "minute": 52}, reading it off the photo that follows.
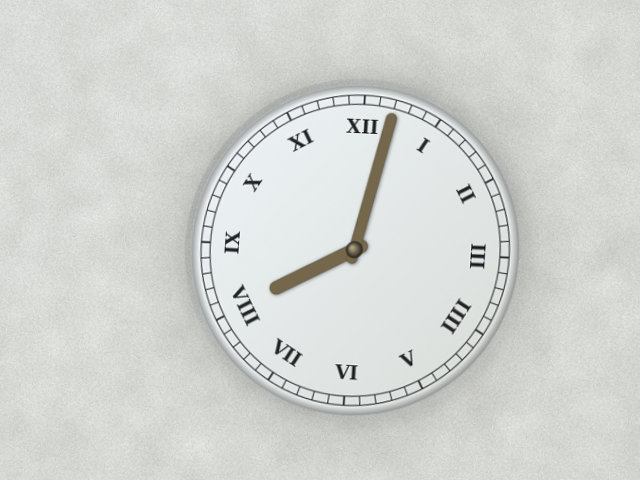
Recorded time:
{"hour": 8, "minute": 2}
